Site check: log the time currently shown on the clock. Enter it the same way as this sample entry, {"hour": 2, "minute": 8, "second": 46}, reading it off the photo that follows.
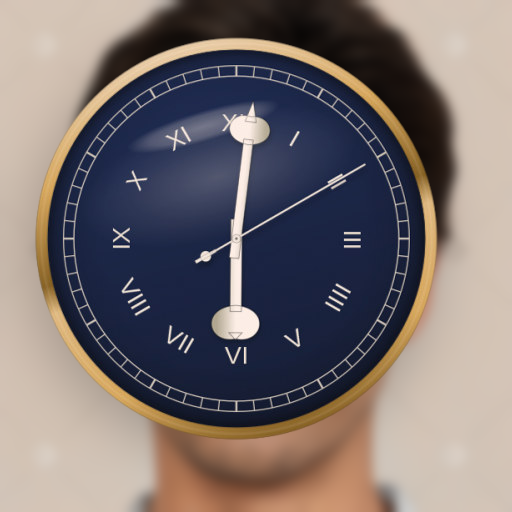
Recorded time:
{"hour": 6, "minute": 1, "second": 10}
